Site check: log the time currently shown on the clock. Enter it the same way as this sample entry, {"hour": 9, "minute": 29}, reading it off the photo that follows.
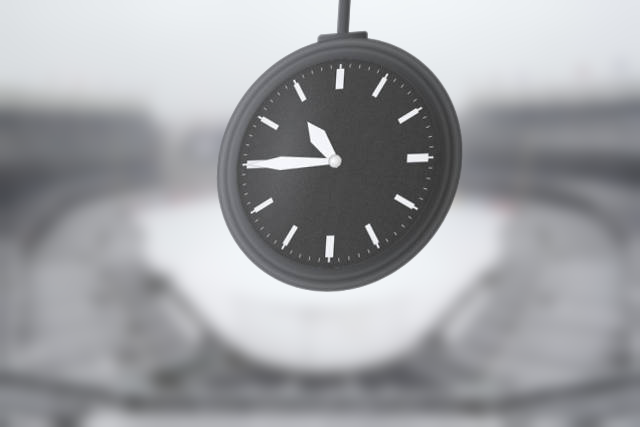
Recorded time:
{"hour": 10, "minute": 45}
